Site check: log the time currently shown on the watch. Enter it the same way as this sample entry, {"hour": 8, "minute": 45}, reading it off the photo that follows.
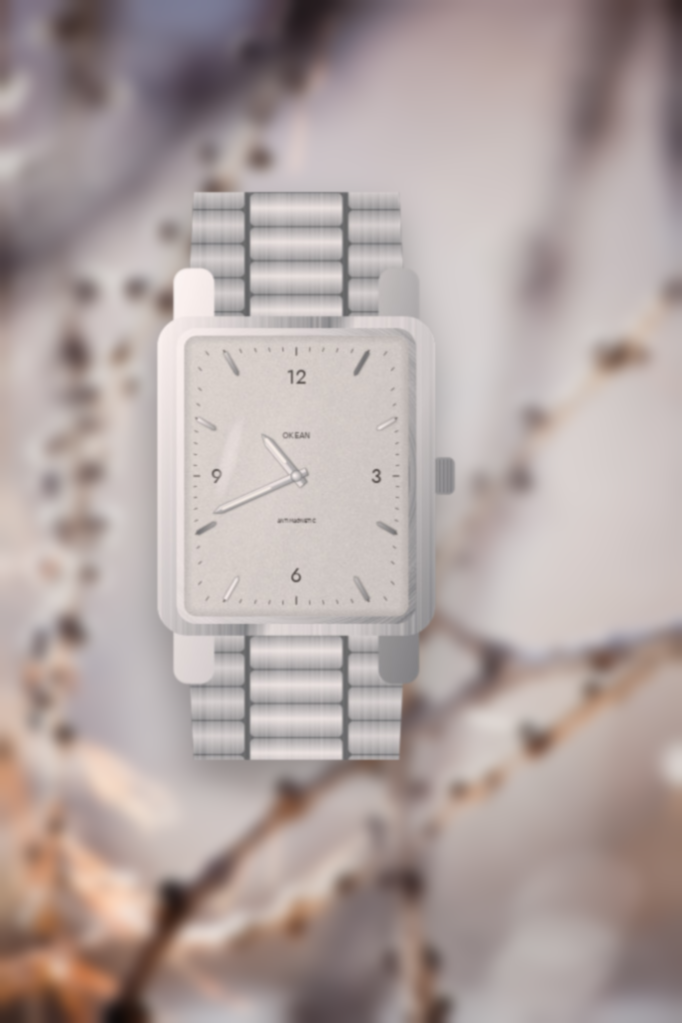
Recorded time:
{"hour": 10, "minute": 41}
